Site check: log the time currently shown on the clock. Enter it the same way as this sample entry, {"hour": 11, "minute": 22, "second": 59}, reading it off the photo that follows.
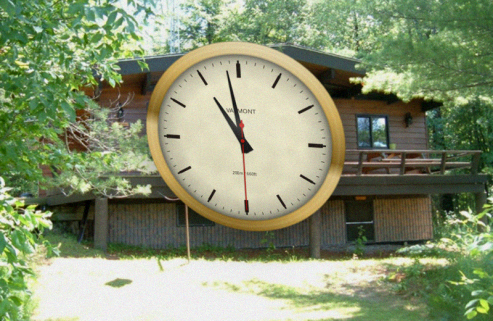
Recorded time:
{"hour": 10, "minute": 58, "second": 30}
